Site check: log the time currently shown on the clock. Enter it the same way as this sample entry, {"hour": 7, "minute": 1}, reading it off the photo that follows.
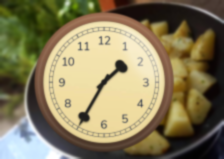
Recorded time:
{"hour": 1, "minute": 35}
